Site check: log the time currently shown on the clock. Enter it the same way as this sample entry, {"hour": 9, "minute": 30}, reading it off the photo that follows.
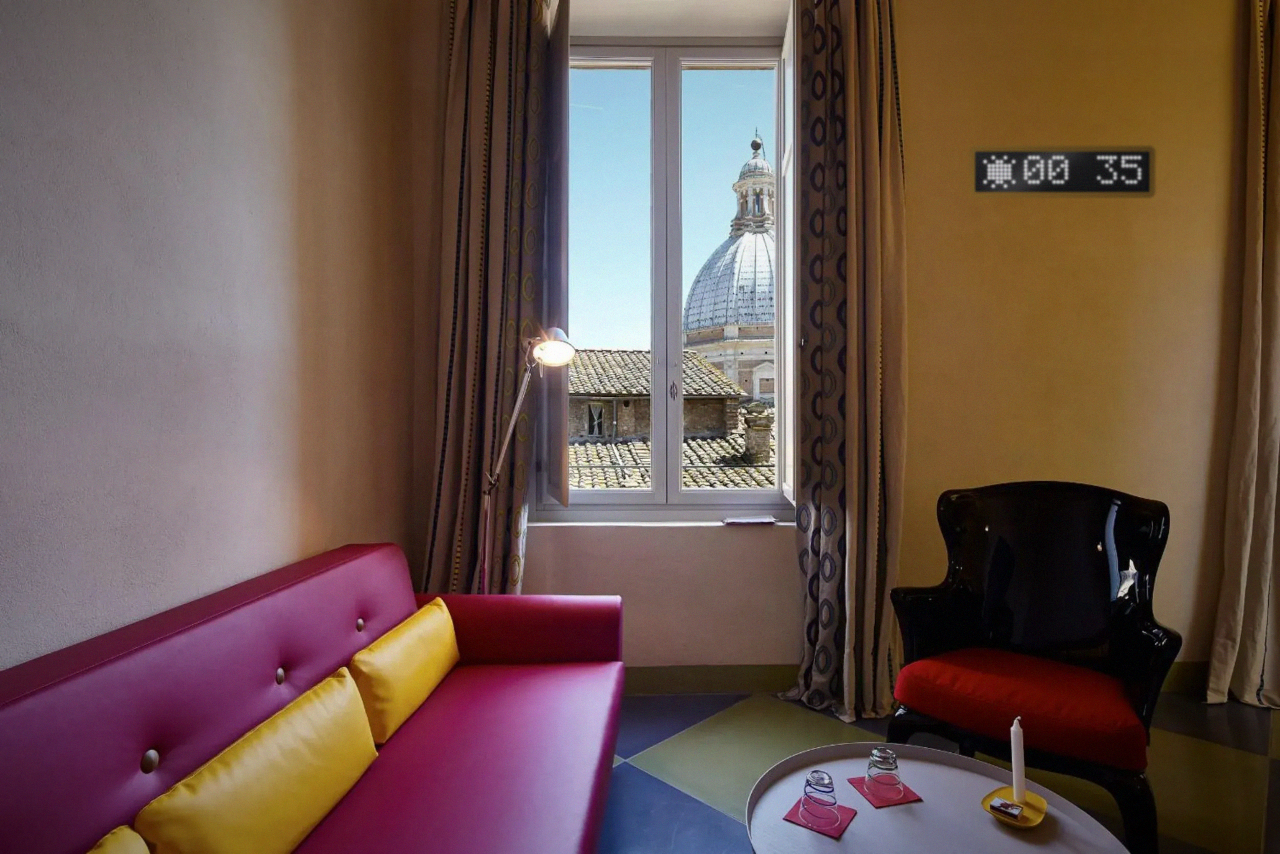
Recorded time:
{"hour": 0, "minute": 35}
